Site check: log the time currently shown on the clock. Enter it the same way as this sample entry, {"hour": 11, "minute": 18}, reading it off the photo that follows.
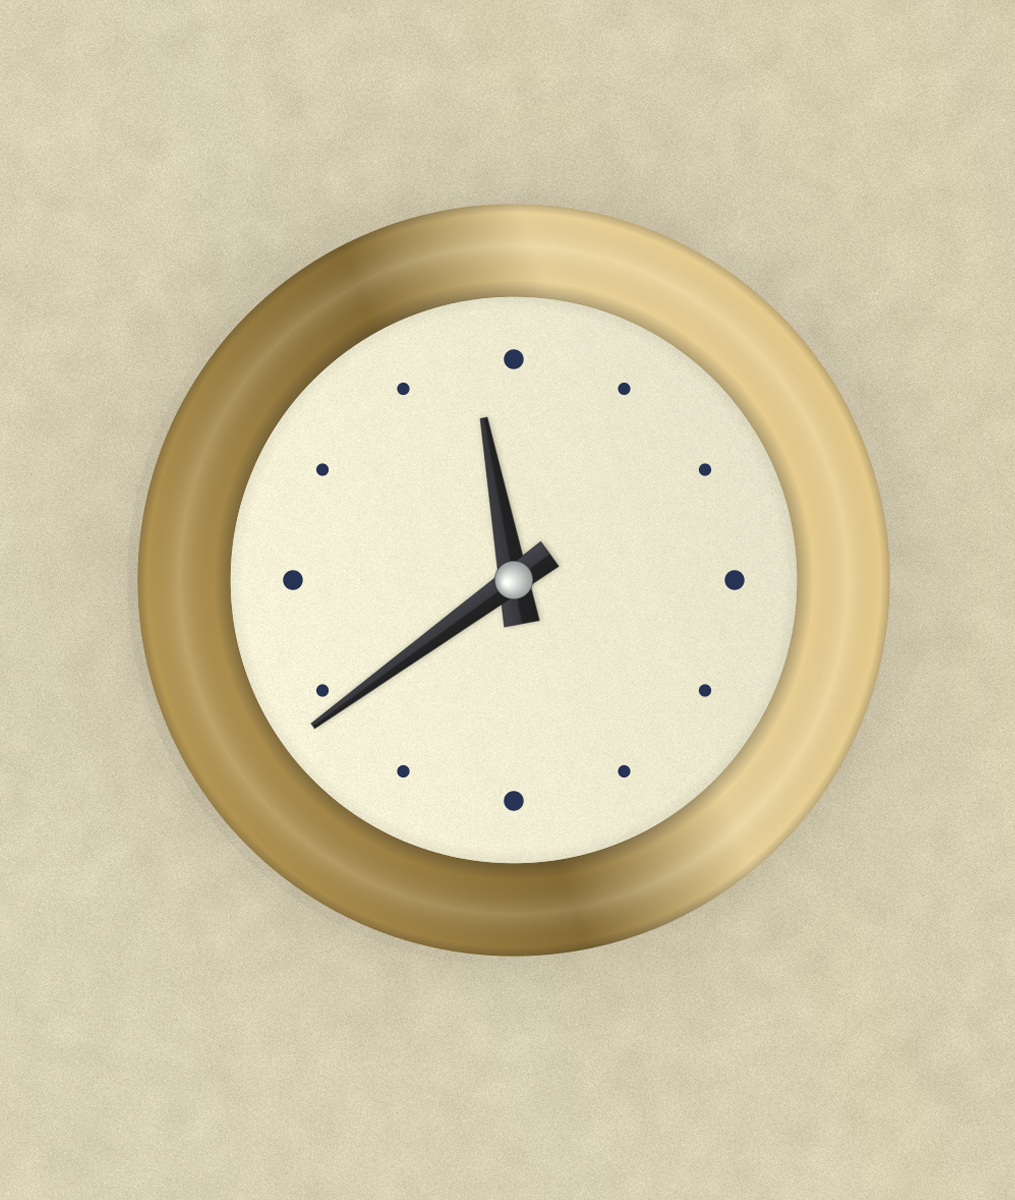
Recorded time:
{"hour": 11, "minute": 39}
